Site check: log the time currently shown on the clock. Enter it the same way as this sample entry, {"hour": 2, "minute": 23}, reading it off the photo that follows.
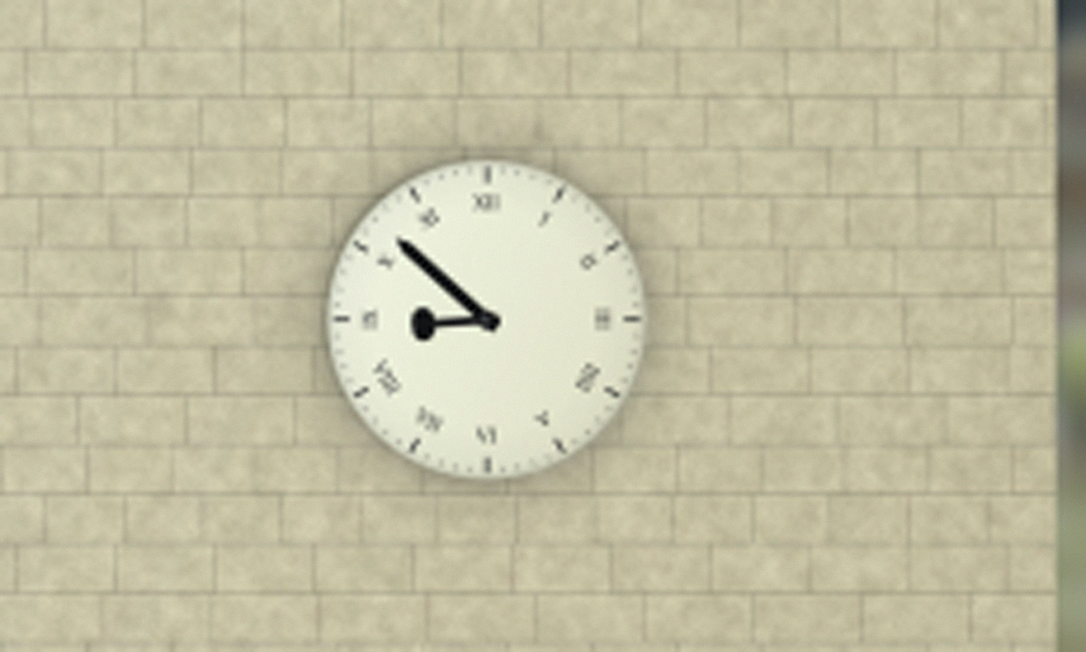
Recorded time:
{"hour": 8, "minute": 52}
